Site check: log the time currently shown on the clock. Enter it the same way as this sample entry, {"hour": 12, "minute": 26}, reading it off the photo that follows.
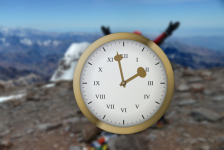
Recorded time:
{"hour": 1, "minute": 58}
